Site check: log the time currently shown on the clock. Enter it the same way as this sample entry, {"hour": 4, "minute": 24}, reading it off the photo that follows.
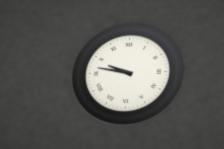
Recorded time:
{"hour": 9, "minute": 47}
